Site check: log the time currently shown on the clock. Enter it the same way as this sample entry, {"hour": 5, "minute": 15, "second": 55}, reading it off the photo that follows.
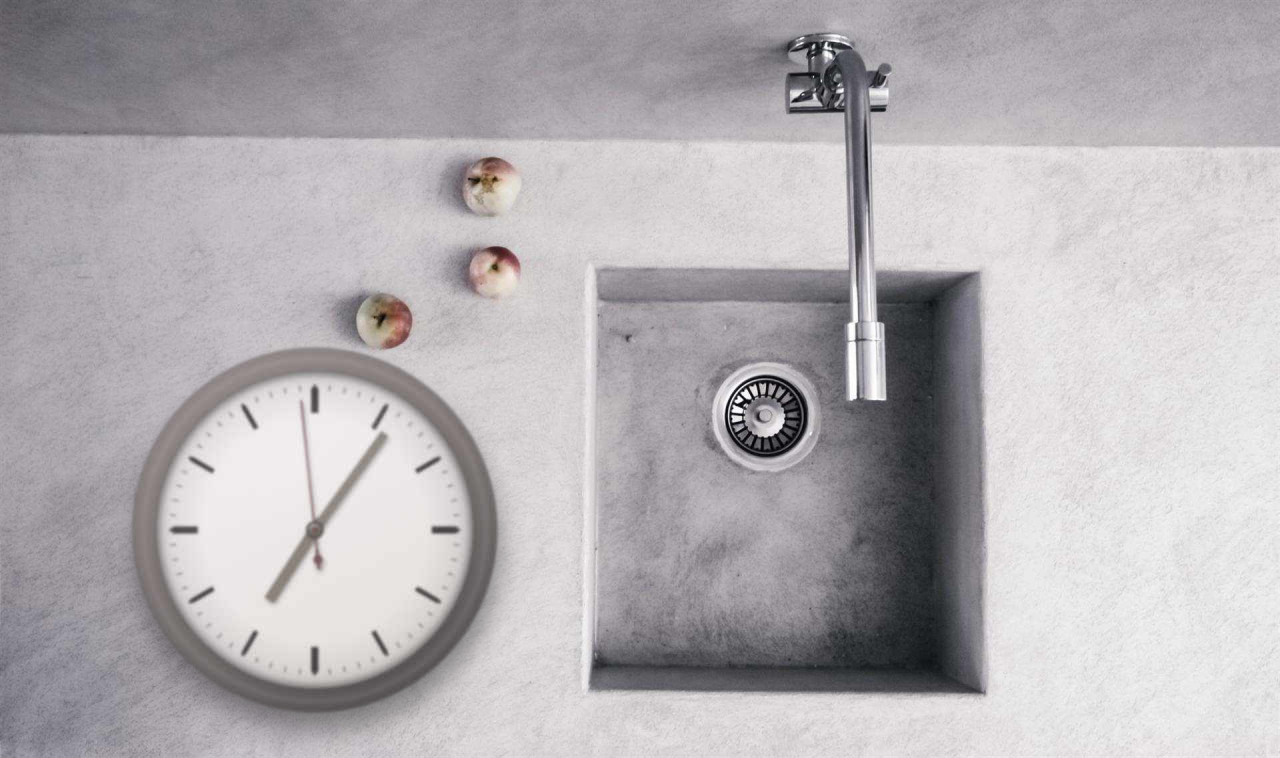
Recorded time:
{"hour": 7, "minute": 5, "second": 59}
